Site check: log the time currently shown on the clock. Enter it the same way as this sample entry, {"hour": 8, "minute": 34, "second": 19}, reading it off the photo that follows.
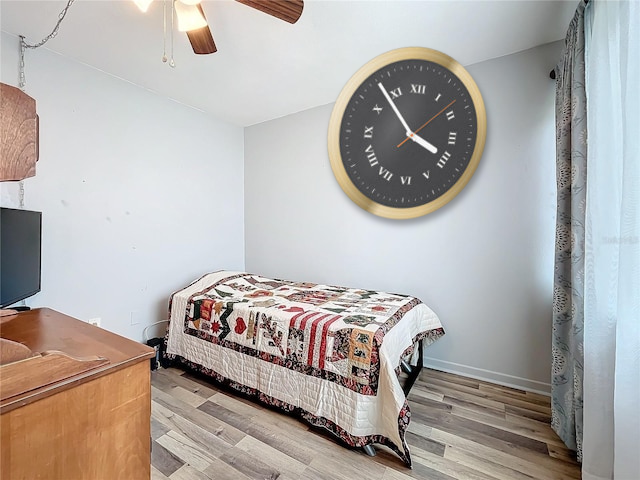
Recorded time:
{"hour": 3, "minute": 53, "second": 8}
